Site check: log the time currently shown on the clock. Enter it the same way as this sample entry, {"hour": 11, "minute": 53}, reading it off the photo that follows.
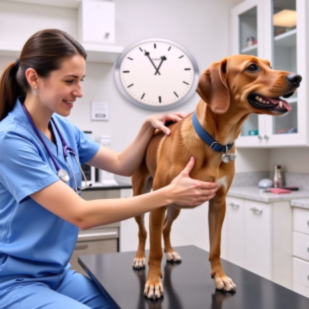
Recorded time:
{"hour": 12, "minute": 56}
